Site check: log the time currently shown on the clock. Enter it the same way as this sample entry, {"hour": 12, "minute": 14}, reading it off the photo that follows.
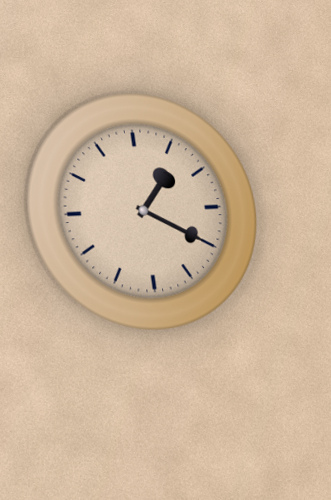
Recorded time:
{"hour": 1, "minute": 20}
